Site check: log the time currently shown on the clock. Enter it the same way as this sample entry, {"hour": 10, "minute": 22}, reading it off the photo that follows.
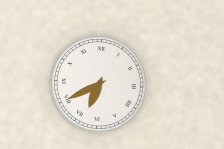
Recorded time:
{"hour": 6, "minute": 40}
